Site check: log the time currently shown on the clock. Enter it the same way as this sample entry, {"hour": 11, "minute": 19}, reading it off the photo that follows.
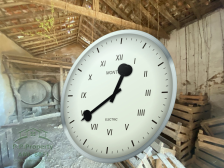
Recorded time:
{"hour": 12, "minute": 39}
